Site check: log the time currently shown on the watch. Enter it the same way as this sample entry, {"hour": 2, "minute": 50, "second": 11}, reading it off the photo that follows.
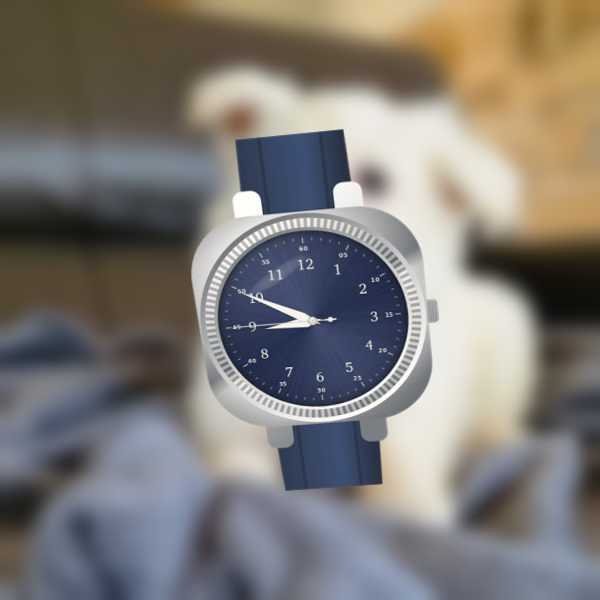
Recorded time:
{"hour": 8, "minute": 49, "second": 45}
